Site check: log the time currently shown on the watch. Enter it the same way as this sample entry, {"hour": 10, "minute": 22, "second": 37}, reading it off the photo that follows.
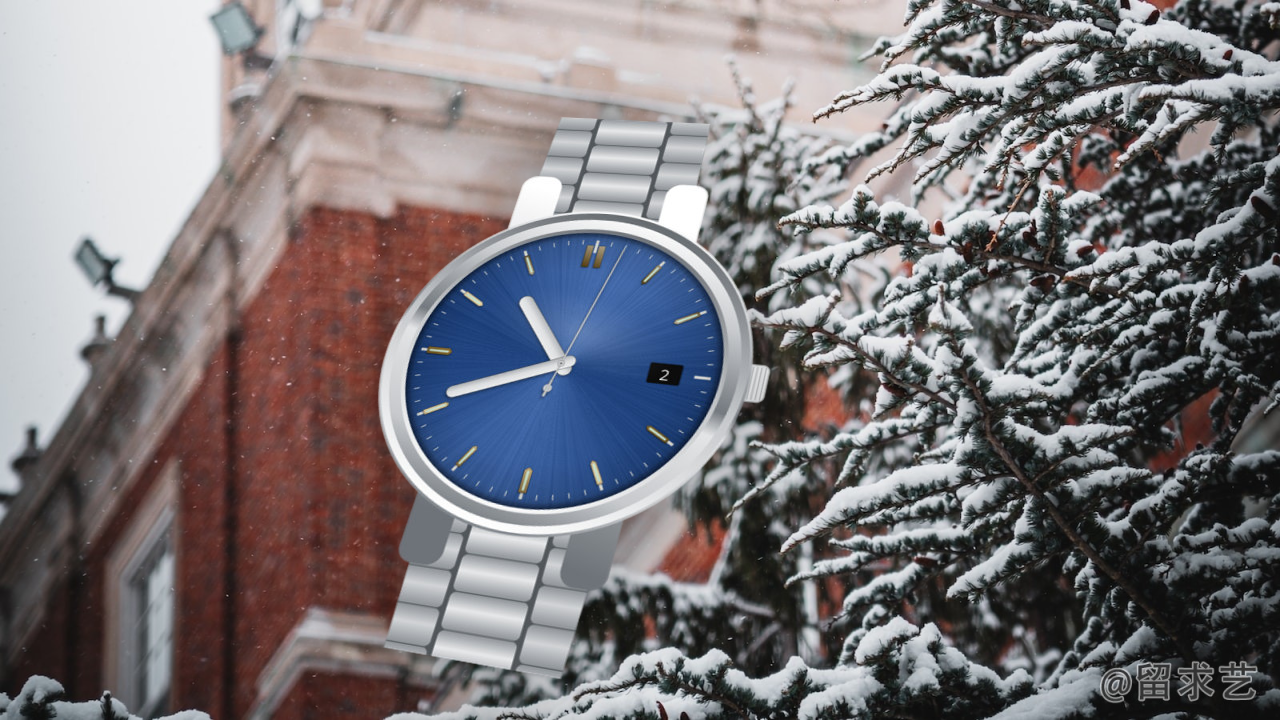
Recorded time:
{"hour": 10, "minute": 41, "second": 2}
